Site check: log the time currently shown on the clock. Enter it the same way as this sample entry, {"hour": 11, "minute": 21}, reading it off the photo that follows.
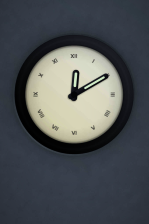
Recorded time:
{"hour": 12, "minute": 10}
